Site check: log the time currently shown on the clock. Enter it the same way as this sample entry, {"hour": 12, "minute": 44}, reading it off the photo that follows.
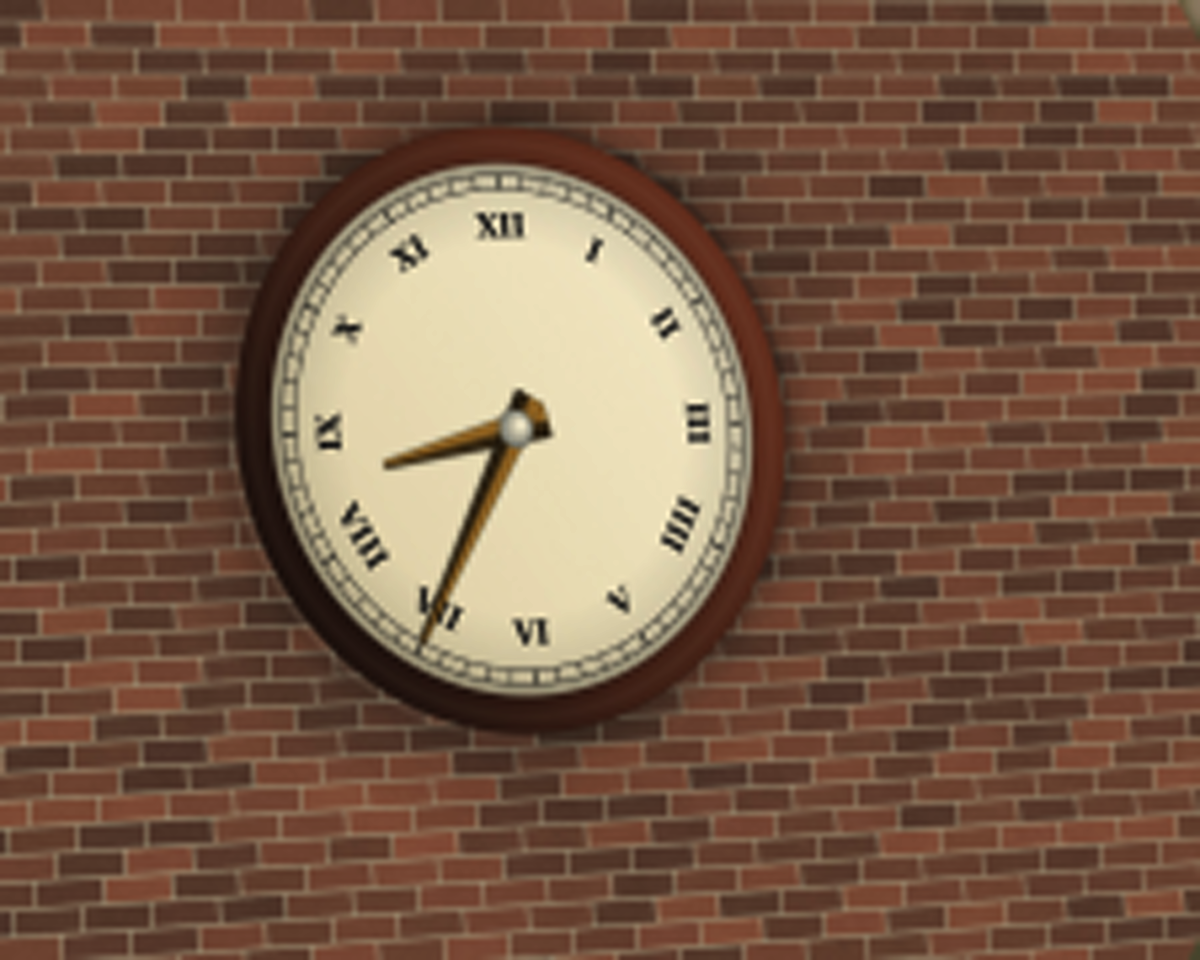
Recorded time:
{"hour": 8, "minute": 35}
